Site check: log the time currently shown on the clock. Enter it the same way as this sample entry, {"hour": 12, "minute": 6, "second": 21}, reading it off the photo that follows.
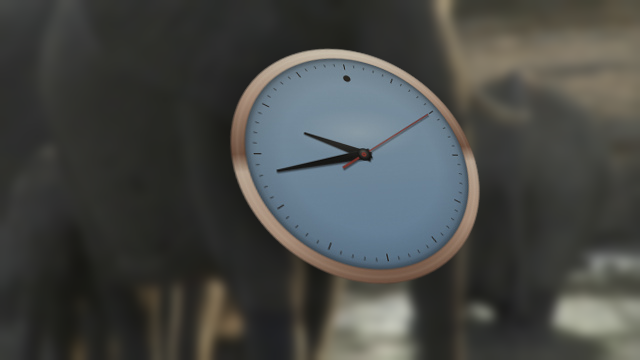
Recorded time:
{"hour": 9, "minute": 43, "second": 10}
